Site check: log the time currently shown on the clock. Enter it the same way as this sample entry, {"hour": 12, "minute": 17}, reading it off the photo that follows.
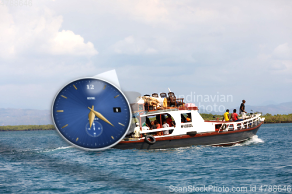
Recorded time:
{"hour": 6, "minute": 22}
